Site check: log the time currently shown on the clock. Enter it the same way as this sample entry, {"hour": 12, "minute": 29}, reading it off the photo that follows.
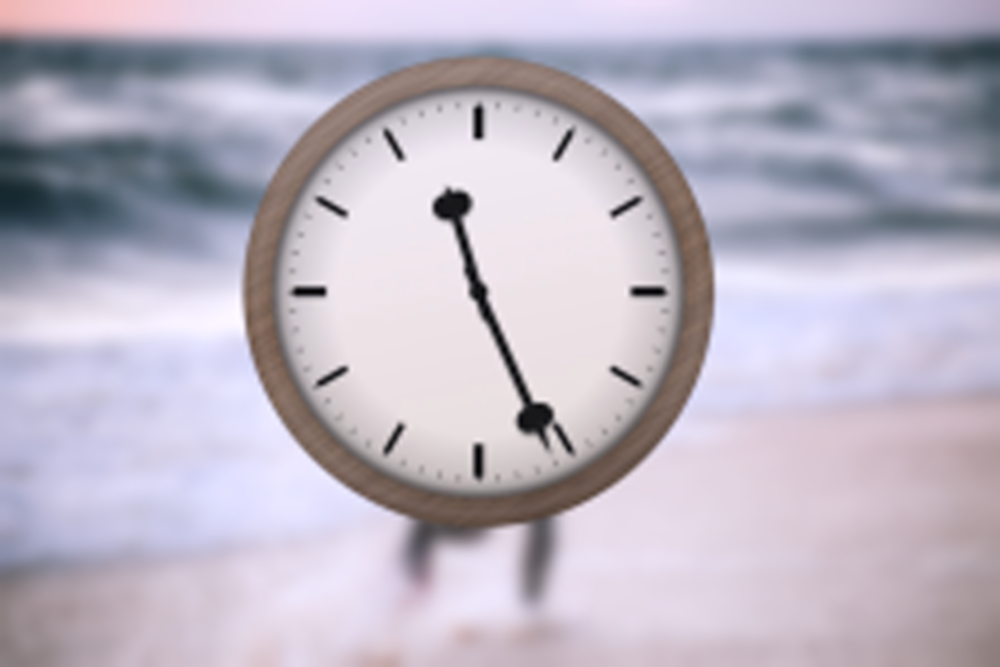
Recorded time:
{"hour": 11, "minute": 26}
